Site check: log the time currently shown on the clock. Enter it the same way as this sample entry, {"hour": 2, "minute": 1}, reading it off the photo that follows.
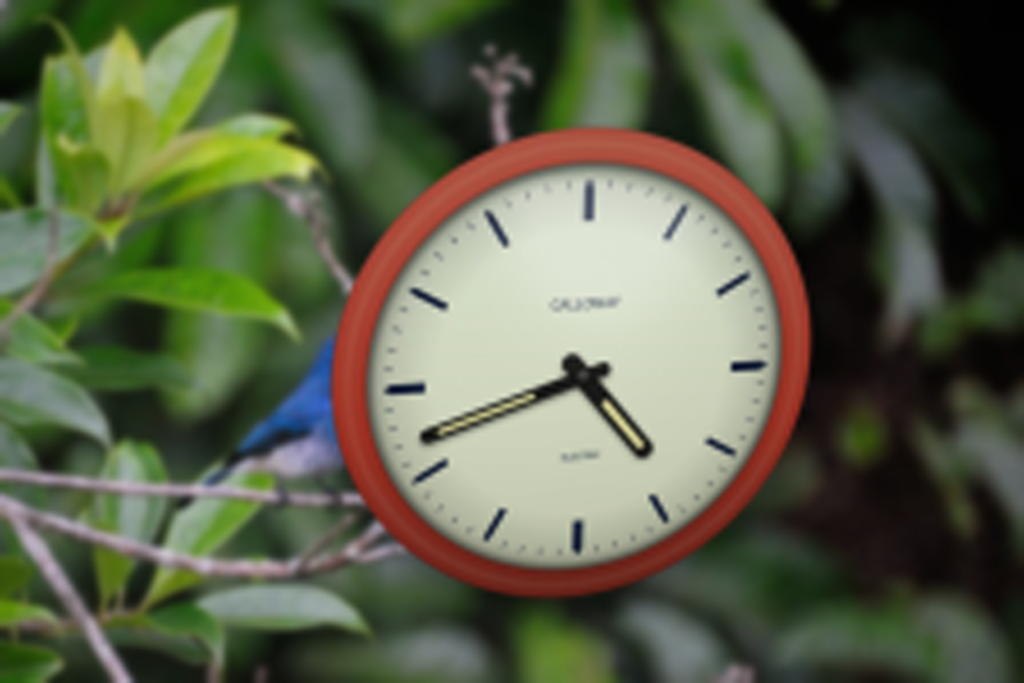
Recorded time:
{"hour": 4, "minute": 42}
